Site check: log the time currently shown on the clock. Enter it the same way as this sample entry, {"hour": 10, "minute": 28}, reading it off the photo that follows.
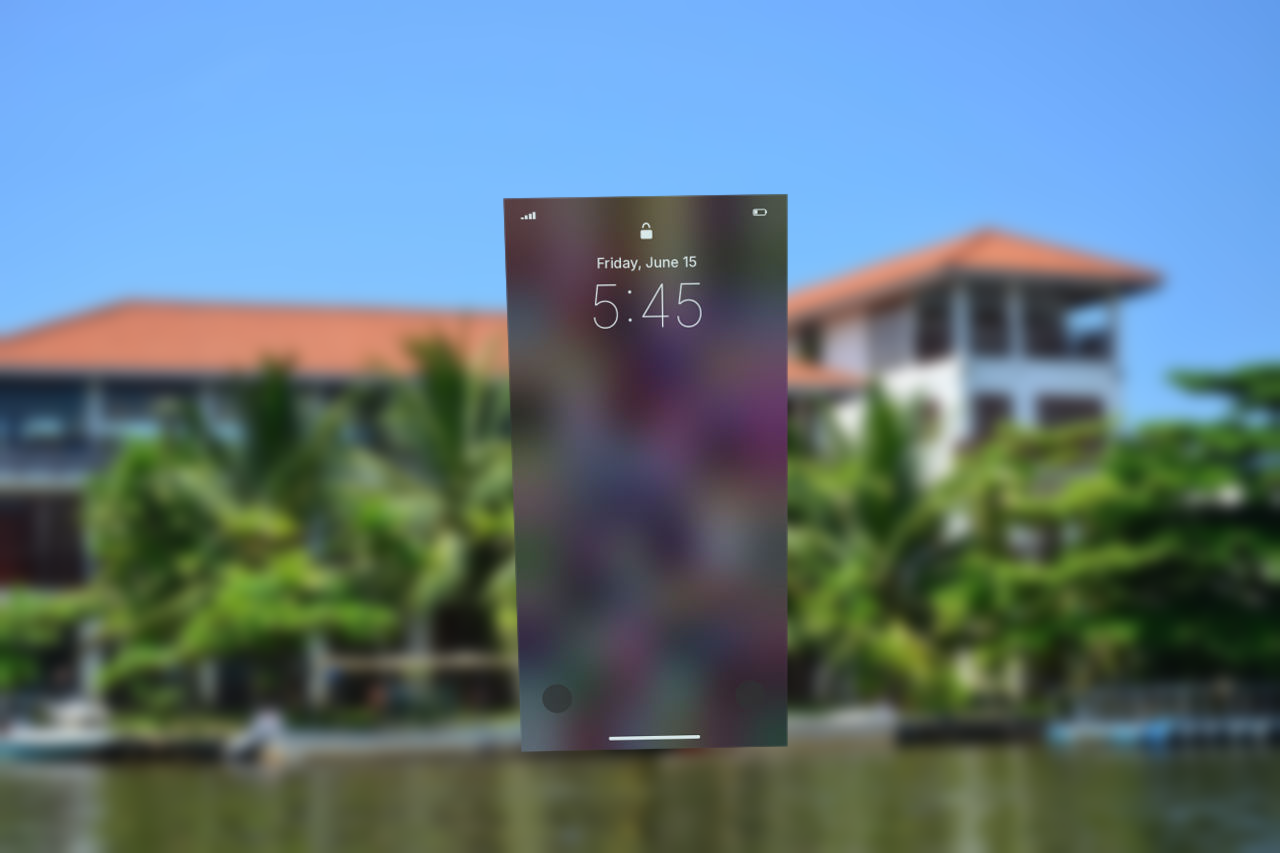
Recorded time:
{"hour": 5, "minute": 45}
